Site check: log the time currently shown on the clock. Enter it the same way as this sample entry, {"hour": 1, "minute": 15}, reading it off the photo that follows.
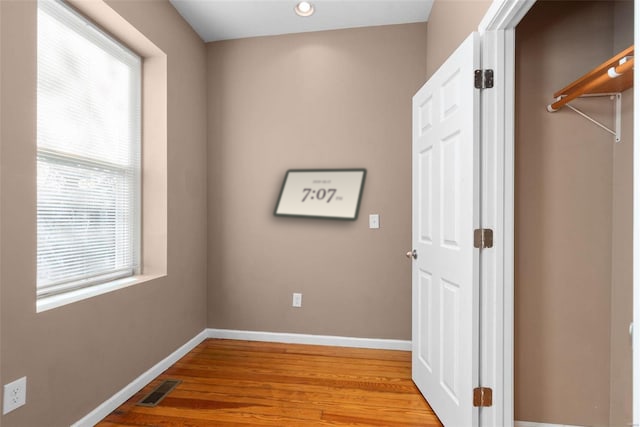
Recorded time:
{"hour": 7, "minute": 7}
